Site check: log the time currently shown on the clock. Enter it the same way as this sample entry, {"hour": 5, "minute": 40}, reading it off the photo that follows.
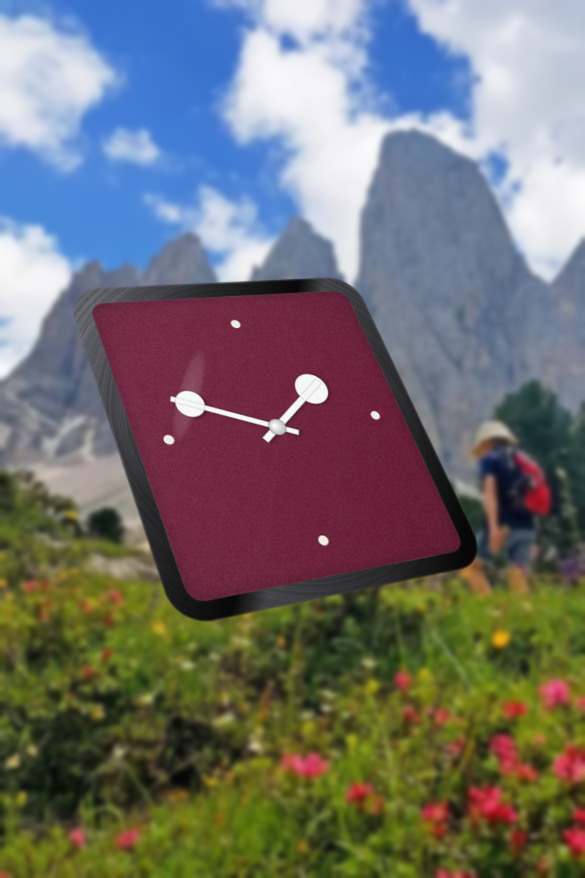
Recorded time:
{"hour": 1, "minute": 49}
